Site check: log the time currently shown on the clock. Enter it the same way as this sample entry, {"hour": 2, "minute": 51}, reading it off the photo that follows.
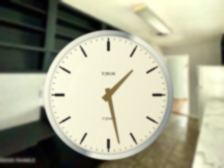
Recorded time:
{"hour": 1, "minute": 28}
